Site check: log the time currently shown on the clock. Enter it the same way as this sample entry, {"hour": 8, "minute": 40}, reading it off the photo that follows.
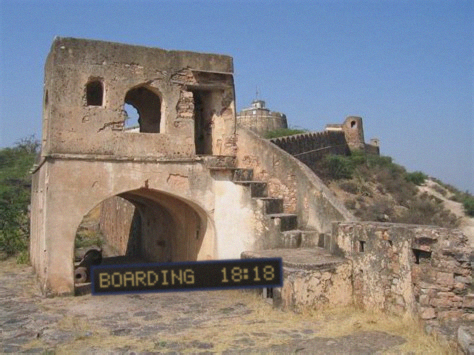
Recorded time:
{"hour": 18, "minute": 18}
